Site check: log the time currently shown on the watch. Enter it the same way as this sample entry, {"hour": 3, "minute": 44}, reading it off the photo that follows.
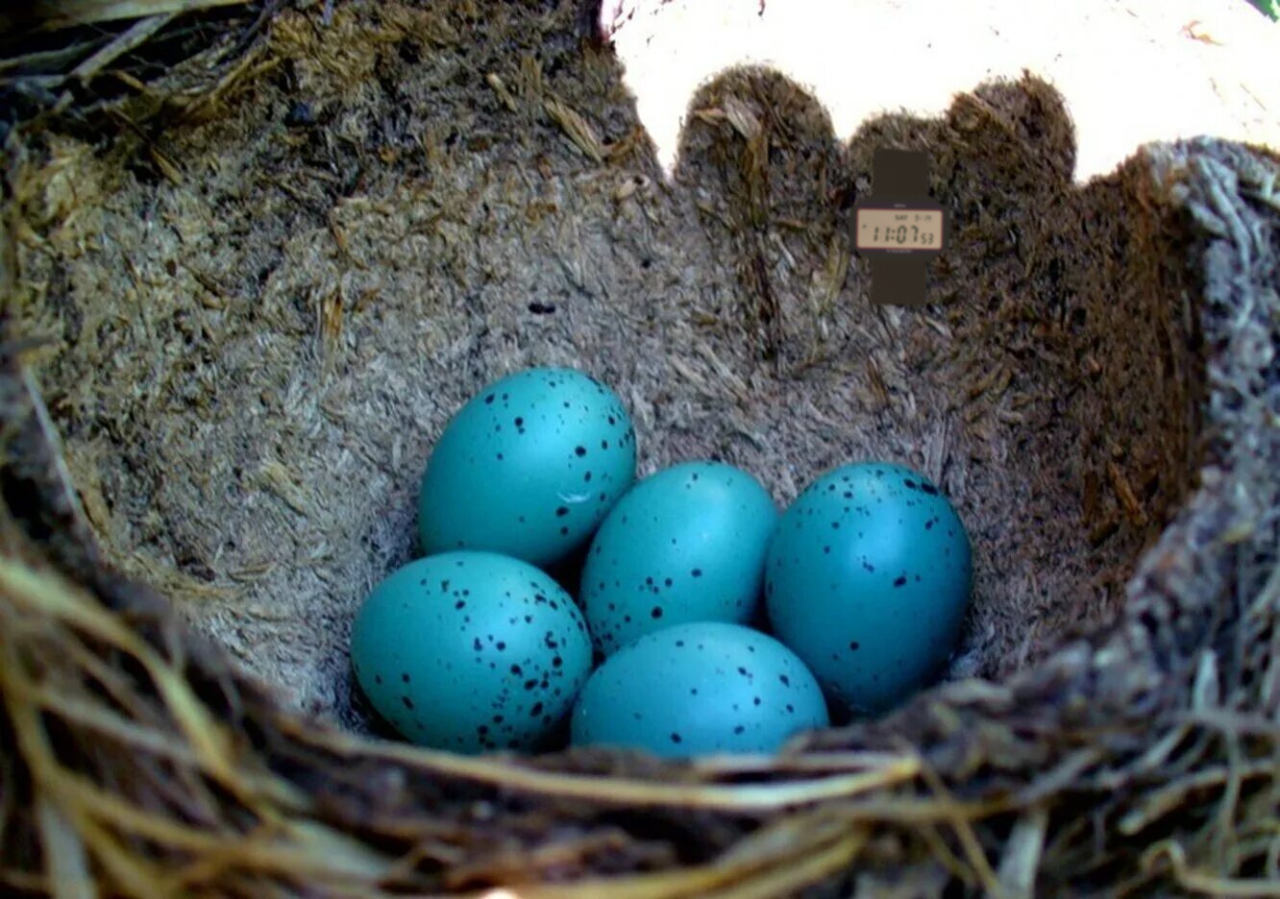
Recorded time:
{"hour": 11, "minute": 7}
